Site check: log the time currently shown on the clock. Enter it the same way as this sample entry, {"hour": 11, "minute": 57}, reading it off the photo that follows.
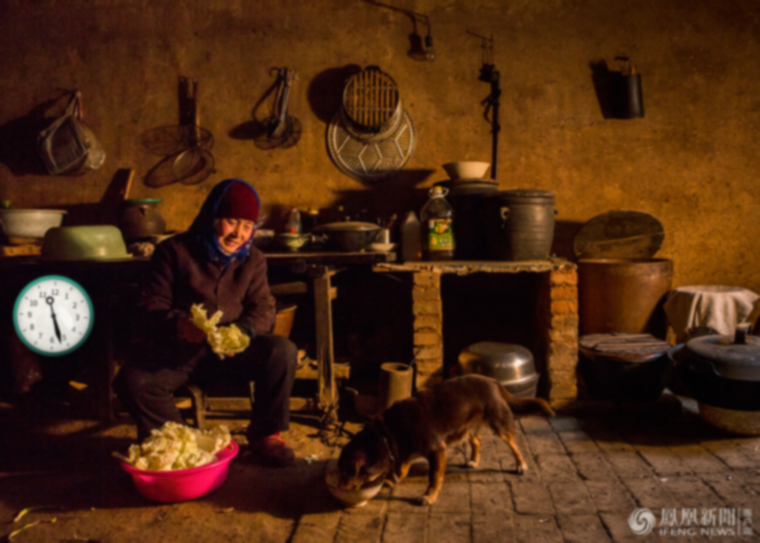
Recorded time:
{"hour": 11, "minute": 27}
